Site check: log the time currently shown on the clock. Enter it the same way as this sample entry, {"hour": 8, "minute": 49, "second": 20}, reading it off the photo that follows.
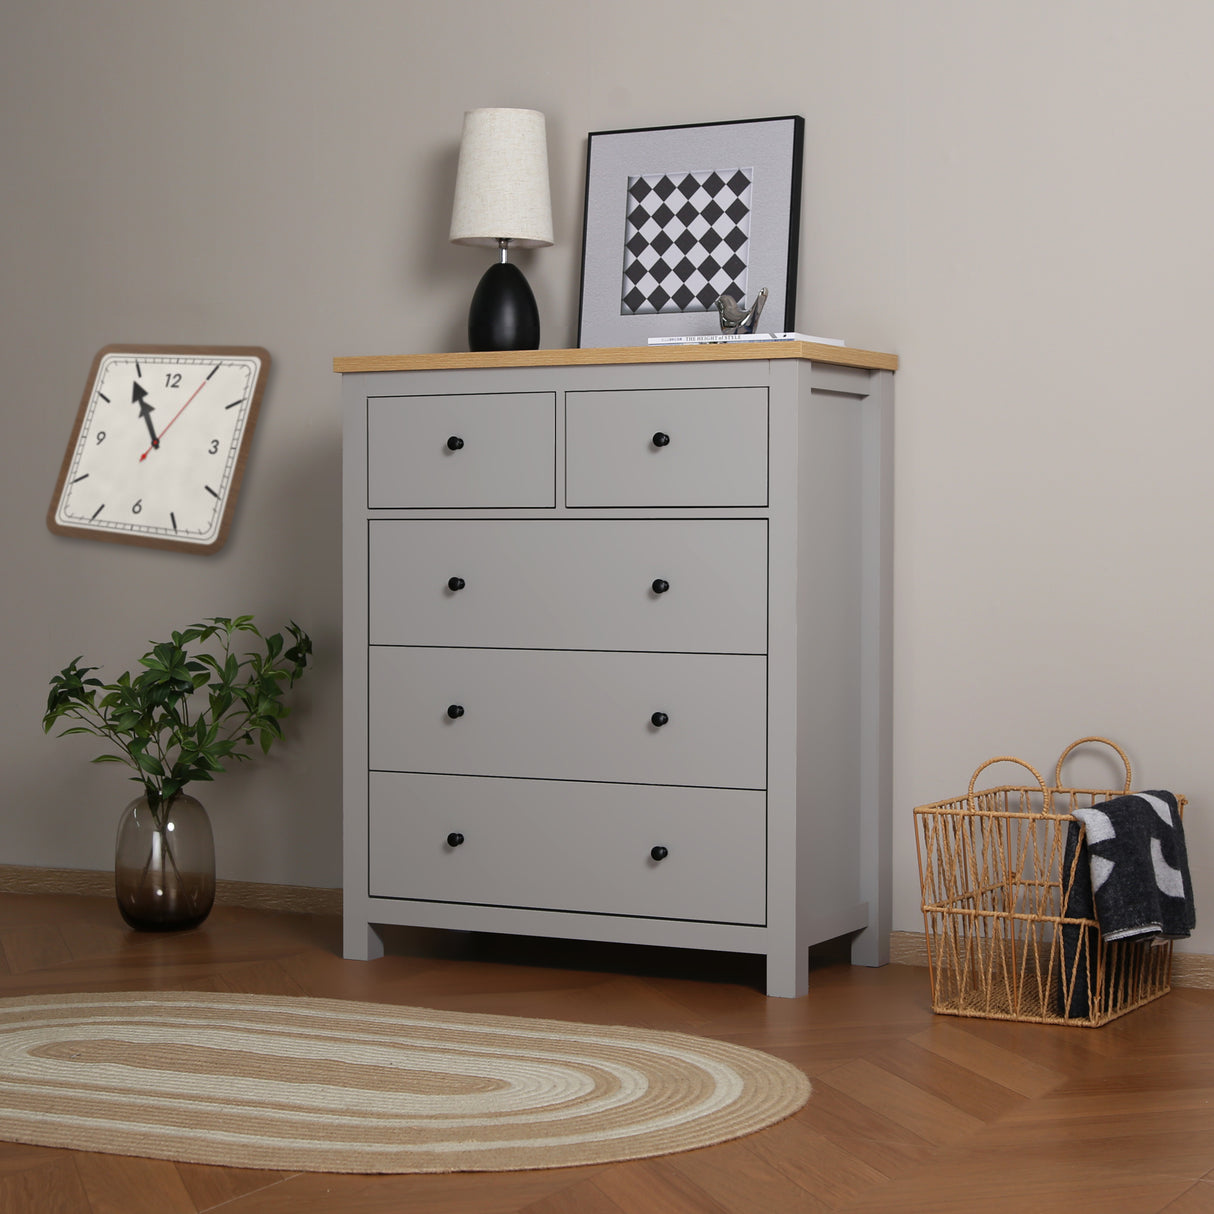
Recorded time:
{"hour": 10, "minute": 54, "second": 5}
